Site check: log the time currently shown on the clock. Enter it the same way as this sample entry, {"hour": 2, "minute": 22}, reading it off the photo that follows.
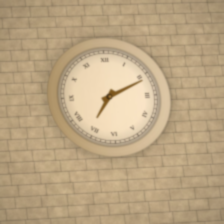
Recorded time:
{"hour": 7, "minute": 11}
